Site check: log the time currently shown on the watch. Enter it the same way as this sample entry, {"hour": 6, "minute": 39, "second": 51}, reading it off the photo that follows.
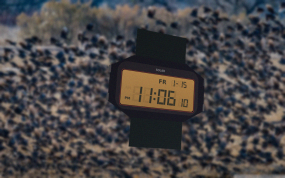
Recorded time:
{"hour": 11, "minute": 6, "second": 10}
